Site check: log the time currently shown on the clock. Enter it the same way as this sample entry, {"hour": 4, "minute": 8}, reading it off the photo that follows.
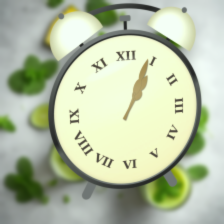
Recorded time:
{"hour": 1, "minute": 4}
